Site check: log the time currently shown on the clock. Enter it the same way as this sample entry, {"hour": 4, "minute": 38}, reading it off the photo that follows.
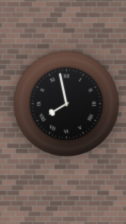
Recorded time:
{"hour": 7, "minute": 58}
